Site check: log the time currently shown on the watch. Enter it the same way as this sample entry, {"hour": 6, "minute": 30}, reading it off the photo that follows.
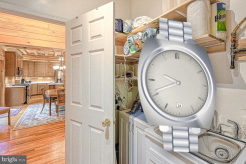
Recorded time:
{"hour": 9, "minute": 41}
